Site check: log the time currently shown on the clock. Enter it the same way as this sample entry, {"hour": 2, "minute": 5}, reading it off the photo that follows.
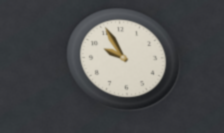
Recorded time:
{"hour": 9, "minute": 56}
